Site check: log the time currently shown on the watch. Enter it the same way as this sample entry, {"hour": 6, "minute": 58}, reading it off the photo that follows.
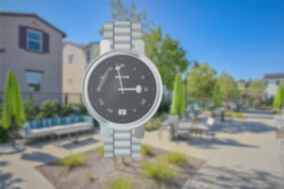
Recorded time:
{"hour": 2, "minute": 58}
